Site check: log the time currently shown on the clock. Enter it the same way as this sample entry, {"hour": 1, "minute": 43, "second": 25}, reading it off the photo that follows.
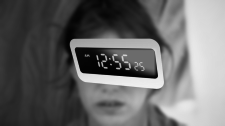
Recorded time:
{"hour": 12, "minute": 55, "second": 25}
